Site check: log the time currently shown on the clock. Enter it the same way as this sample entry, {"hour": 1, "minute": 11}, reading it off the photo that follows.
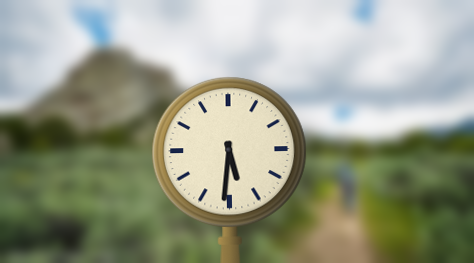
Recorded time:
{"hour": 5, "minute": 31}
